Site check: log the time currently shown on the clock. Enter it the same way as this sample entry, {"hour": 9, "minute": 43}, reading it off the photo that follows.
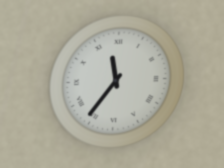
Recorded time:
{"hour": 11, "minute": 36}
